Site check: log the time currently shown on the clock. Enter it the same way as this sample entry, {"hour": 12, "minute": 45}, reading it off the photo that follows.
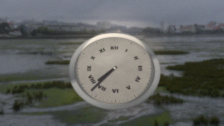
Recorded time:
{"hour": 7, "minute": 37}
